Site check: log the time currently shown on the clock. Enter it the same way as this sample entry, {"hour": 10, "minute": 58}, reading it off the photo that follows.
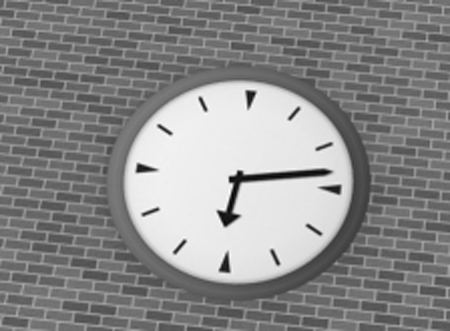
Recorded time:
{"hour": 6, "minute": 13}
